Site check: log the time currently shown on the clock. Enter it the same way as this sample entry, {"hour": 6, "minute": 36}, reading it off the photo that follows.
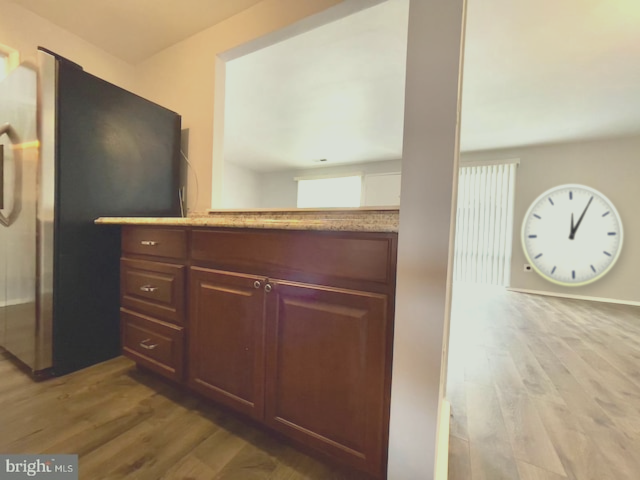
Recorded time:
{"hour": 12, "minute": 5}
